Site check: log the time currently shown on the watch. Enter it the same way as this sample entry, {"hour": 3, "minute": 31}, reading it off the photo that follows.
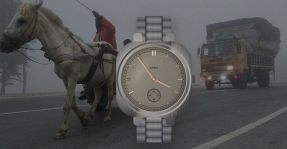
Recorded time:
{"hour": 3, "minute": 54}
